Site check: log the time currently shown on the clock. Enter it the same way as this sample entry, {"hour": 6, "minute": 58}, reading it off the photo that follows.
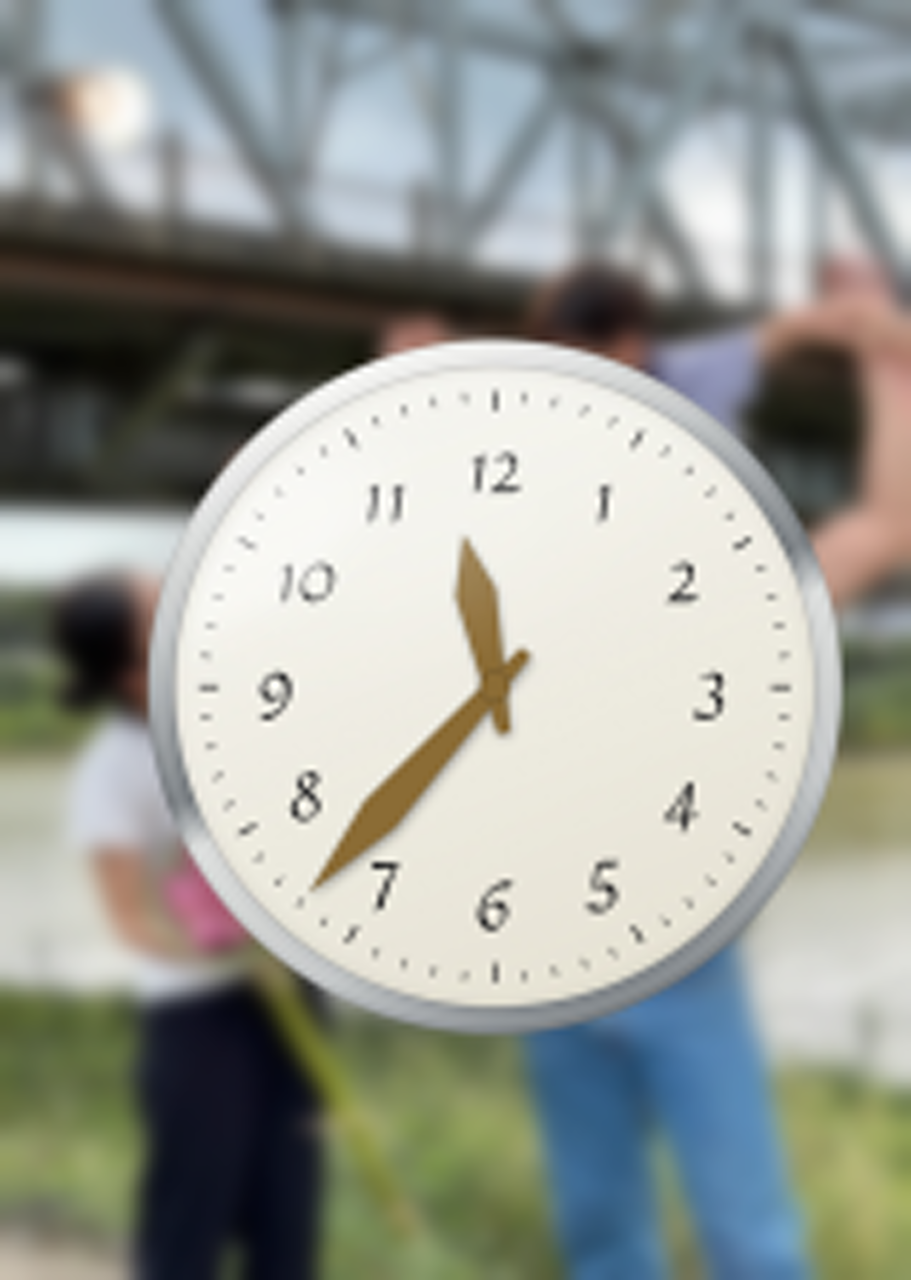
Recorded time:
{"hour": 11, "minute": 37}
